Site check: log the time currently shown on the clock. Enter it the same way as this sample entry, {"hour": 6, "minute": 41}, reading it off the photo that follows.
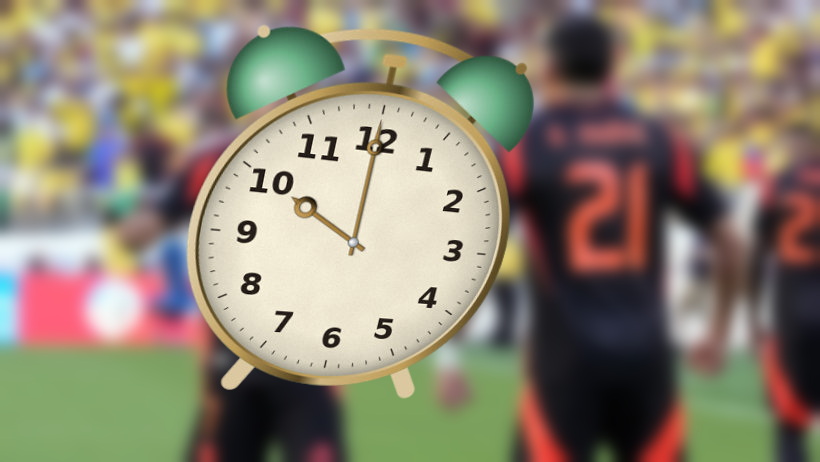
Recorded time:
{"hour": 10, "minute": 0}
